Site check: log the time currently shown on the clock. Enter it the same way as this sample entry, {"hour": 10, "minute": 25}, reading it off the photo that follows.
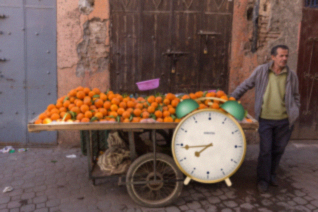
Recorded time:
{"hour": 7, "minute": 44}
